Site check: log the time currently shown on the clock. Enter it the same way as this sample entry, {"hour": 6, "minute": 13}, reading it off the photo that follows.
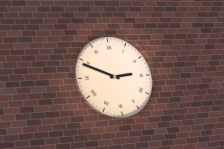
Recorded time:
{"hour": 2, "minute": 49}
